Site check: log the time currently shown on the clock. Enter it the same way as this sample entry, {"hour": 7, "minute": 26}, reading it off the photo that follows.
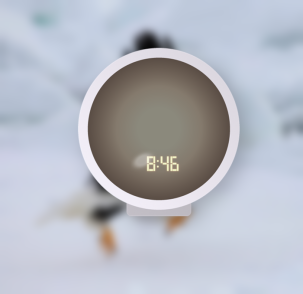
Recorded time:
{"hour": 8, "minute": 46}
